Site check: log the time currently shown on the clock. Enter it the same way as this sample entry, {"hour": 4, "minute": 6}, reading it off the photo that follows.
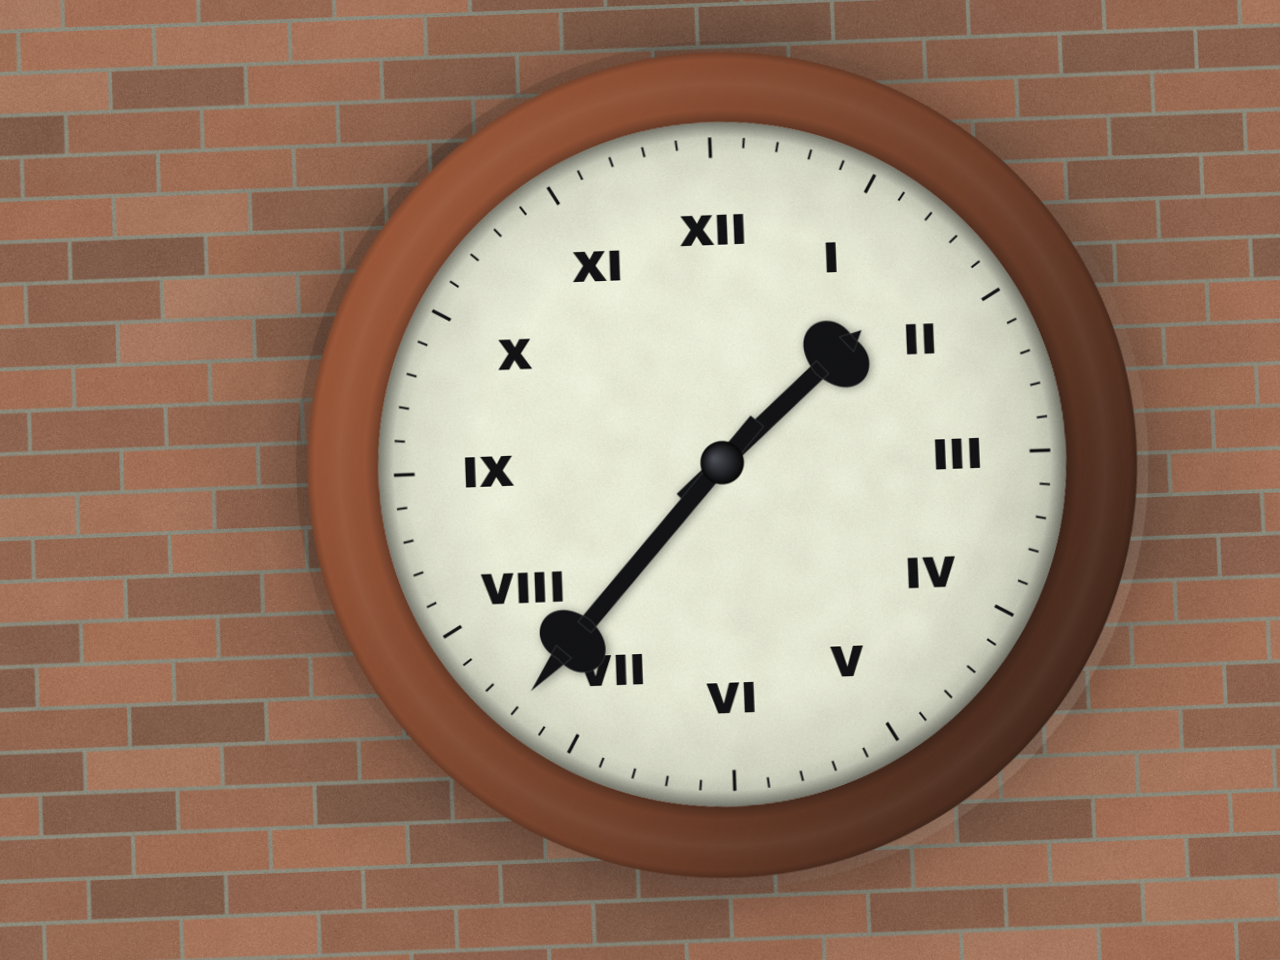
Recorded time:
{"hour": 1, "minute": 37}
